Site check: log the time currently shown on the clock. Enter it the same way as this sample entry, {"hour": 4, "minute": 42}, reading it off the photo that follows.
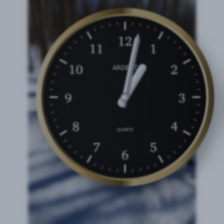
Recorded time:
{"hour": 1, "minute": 2}
